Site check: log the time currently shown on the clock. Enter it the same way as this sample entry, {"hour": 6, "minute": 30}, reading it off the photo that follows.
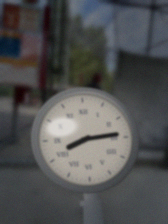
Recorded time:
{"hour": 8, "minute": 14}
